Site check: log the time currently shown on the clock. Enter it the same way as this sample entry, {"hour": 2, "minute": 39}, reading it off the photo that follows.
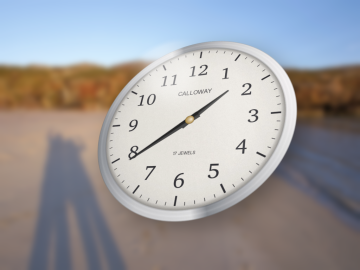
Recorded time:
{"hour": 1, "minute": 39}
